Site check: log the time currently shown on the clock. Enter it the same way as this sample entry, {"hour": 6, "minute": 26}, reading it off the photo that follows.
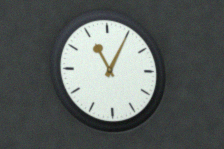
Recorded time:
{"hour": 11, "minute": 5}
